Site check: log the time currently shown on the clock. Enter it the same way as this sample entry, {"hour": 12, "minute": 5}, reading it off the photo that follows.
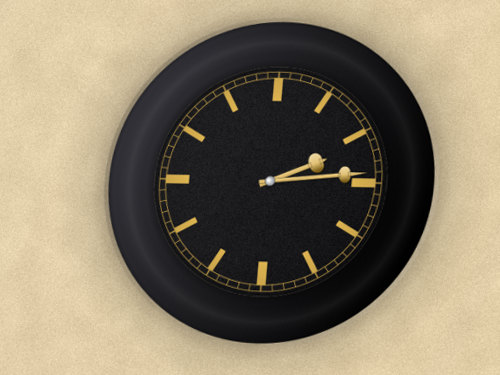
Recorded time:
{"hour": 2, "minute": 14}
